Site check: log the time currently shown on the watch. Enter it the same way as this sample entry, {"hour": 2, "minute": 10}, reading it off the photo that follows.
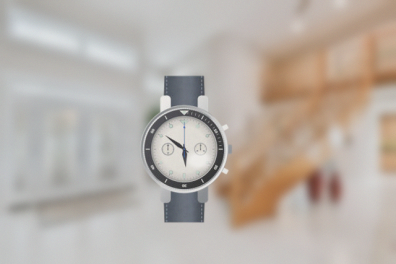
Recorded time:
{"hour": 5, "minute": 51}
